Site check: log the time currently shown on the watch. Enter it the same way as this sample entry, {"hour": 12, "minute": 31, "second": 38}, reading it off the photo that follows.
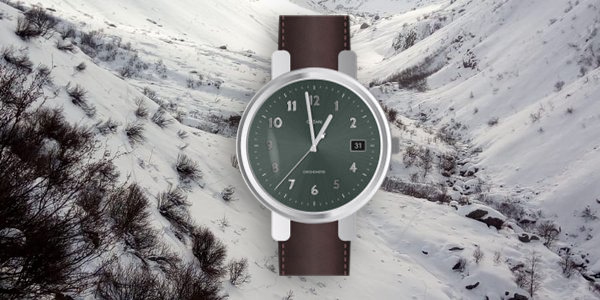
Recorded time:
{"hour": 12, "minute": 58, "second": 37}
